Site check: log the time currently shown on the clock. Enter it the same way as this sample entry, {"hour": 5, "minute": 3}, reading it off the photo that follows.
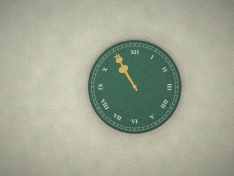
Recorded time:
{"hour": 10, "minute": 55}
